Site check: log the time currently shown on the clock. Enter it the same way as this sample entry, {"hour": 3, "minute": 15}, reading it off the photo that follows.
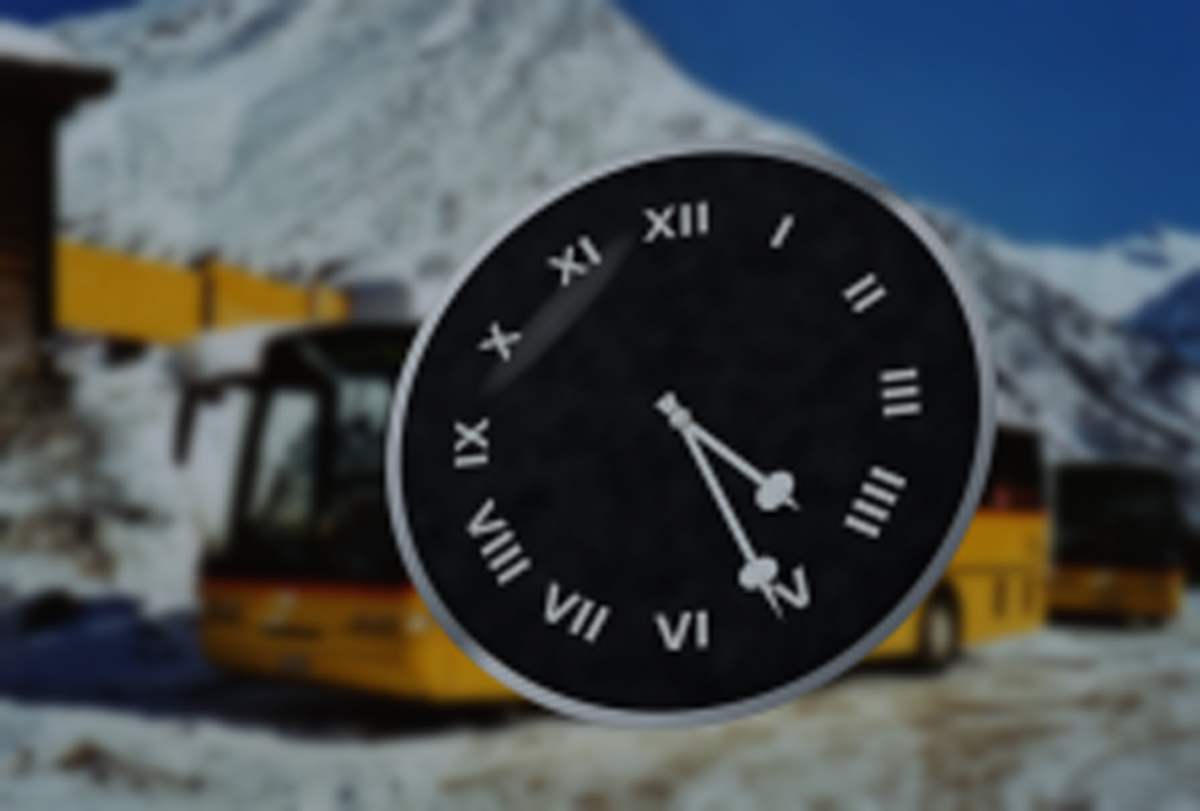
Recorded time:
{"hour": 4, "minute": 26}
